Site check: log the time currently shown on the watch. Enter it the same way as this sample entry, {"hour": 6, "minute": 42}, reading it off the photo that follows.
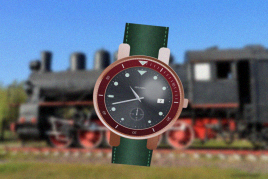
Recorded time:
{"hour": 10, "minute": 42}
